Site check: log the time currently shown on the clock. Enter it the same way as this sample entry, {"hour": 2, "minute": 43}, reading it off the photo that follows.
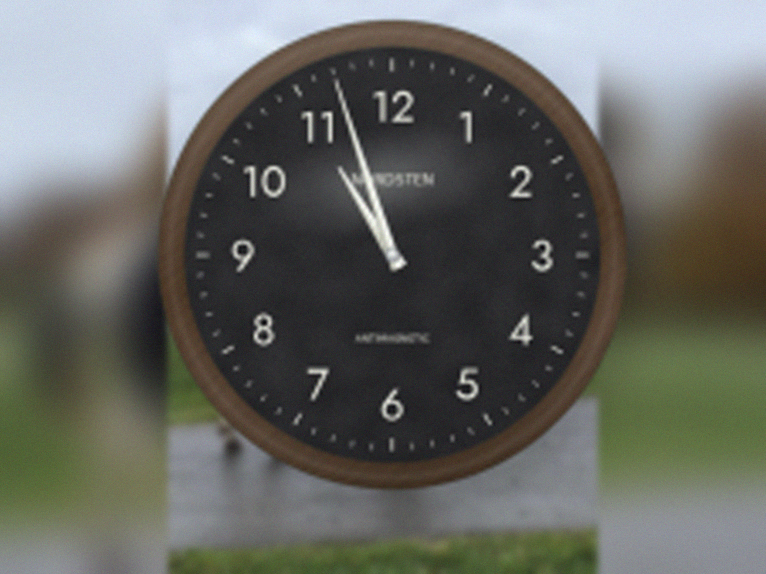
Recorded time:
{"hour": 10, "minute": 57}
